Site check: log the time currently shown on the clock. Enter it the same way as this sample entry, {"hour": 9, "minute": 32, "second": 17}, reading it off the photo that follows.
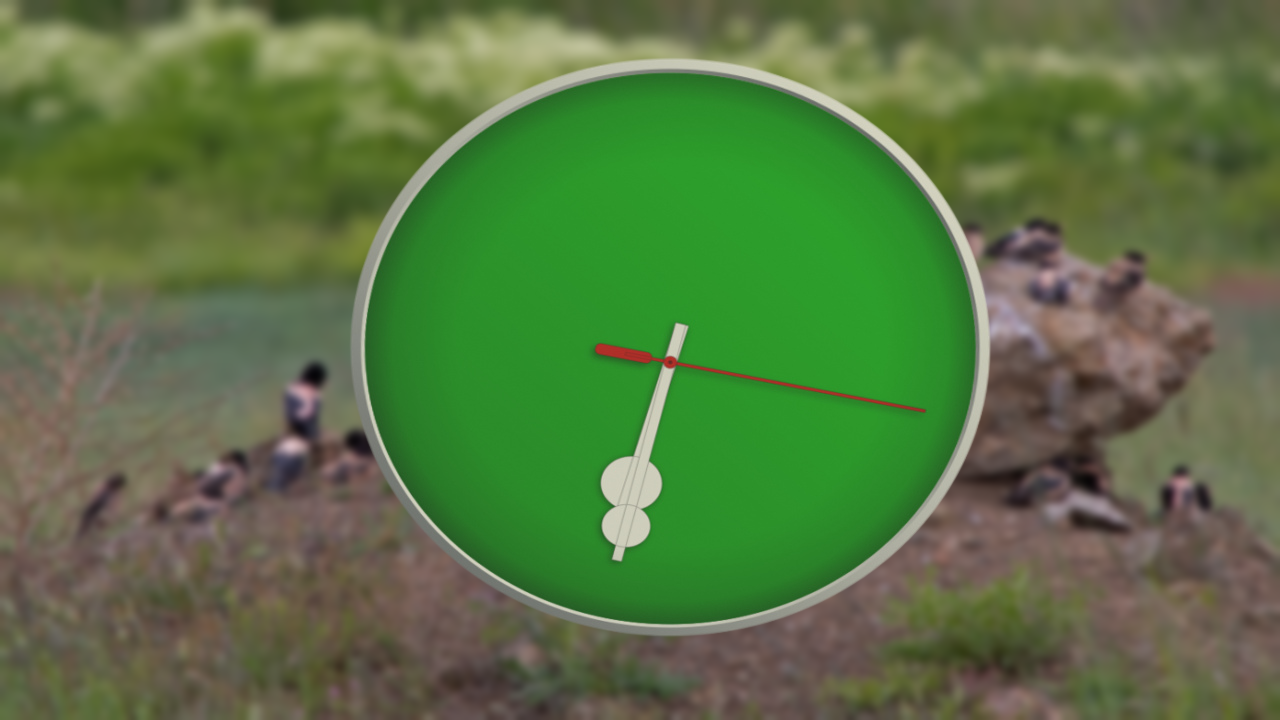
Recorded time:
{"hour": 6, "minute": 32, "second": 17}
